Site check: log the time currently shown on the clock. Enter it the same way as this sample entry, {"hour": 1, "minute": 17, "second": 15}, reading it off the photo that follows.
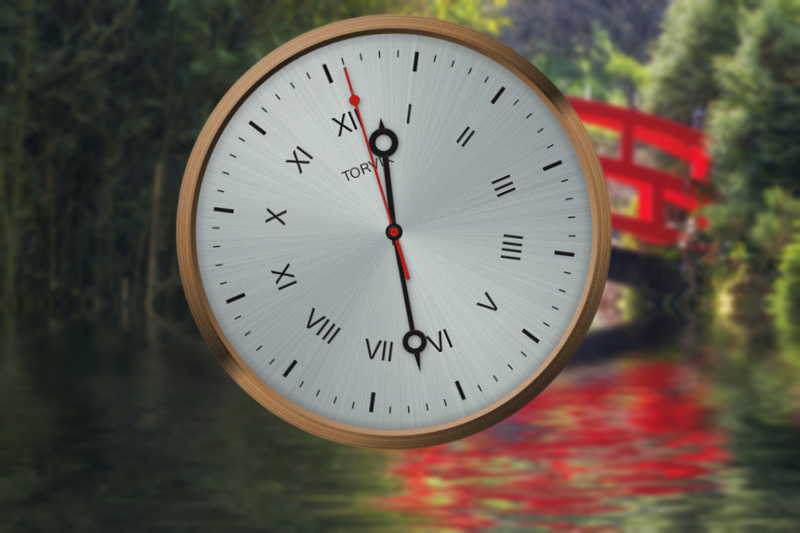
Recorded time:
{"hour": 12, "minute": 32, "second": 1}
